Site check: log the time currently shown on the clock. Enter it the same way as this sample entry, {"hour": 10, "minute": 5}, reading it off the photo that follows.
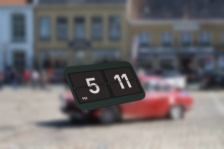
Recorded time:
{"hour": 5, "minute": 11}
